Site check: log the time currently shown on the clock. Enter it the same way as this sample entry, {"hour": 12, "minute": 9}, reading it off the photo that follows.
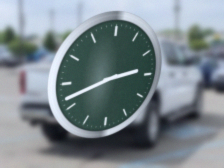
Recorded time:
{"hour": 2, "minute": 42}
